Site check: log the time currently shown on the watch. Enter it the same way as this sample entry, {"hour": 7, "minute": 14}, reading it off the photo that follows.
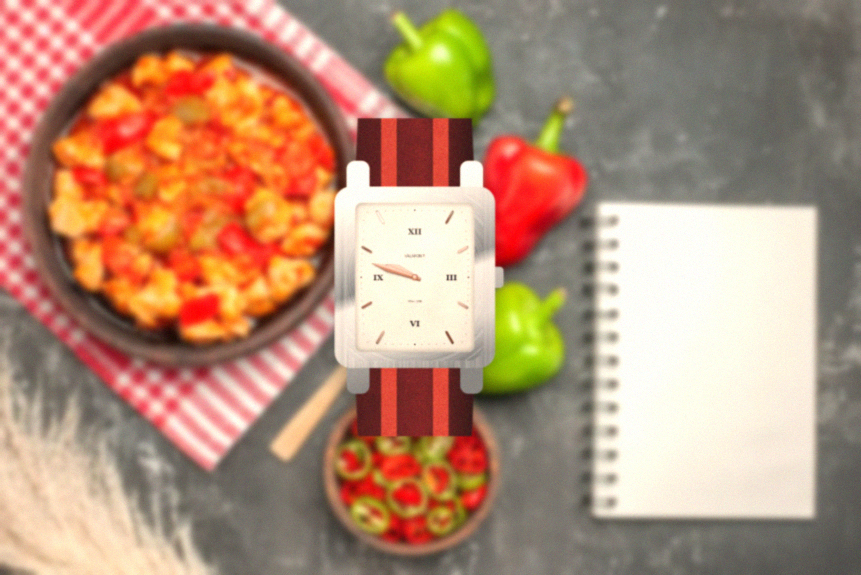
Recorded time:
{"hour": 9, "minute": 48}
